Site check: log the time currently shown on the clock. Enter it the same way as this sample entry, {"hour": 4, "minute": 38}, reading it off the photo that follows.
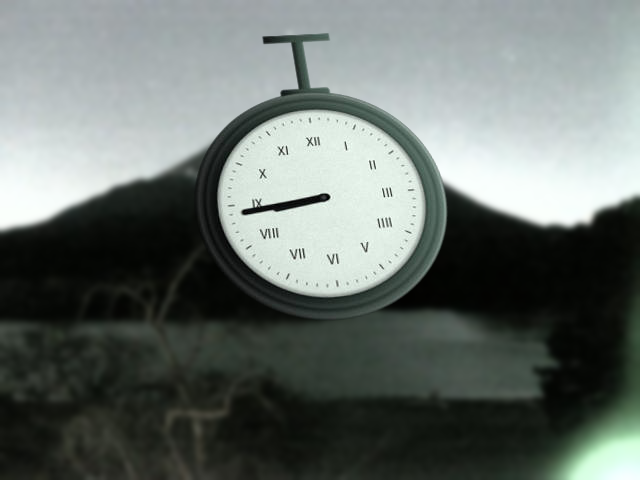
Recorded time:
{"hour": 8, "minute": 44}
